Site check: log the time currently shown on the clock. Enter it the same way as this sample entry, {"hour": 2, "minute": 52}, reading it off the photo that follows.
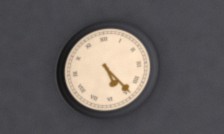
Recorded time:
{"hour": 5, "minute": 24}
